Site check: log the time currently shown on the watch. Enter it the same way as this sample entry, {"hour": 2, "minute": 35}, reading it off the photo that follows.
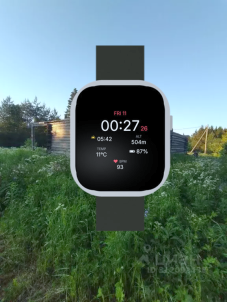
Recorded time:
{"hour": 0, "minute": 27}
